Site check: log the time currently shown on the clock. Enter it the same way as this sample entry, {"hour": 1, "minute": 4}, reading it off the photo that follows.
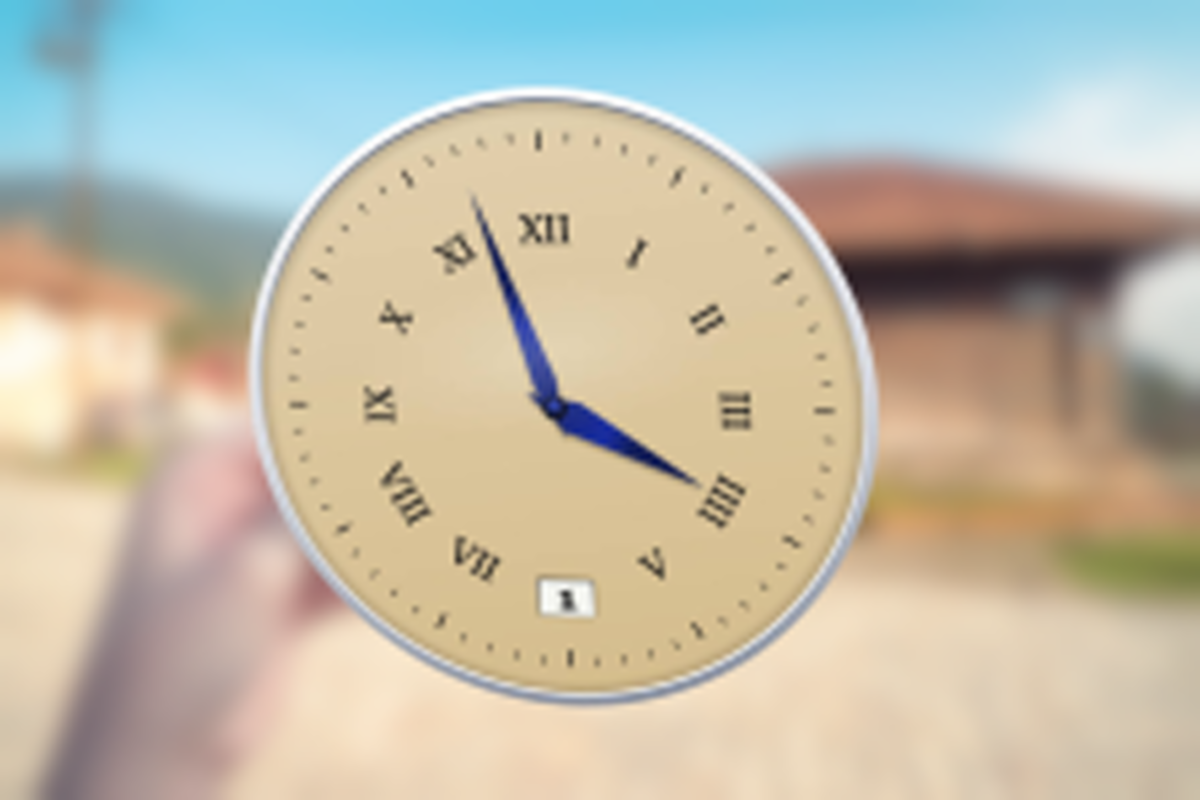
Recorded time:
{"hour": 3, "minute": 57}
